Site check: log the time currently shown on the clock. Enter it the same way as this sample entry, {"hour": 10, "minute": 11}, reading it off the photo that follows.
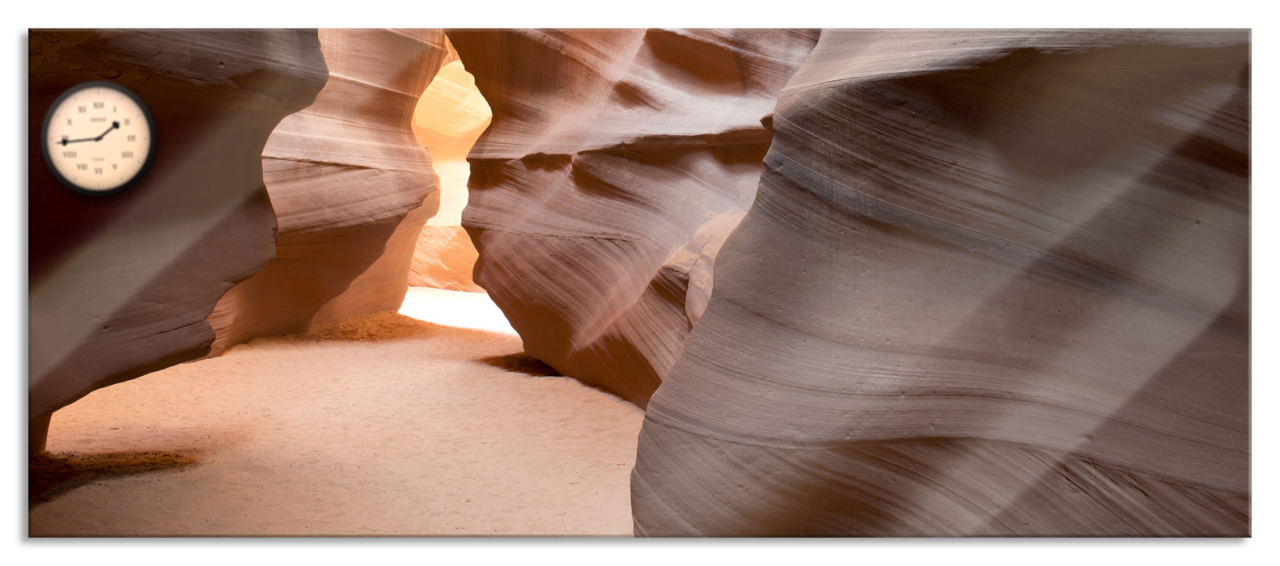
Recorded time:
{"hour": 1, "minute": 44}
